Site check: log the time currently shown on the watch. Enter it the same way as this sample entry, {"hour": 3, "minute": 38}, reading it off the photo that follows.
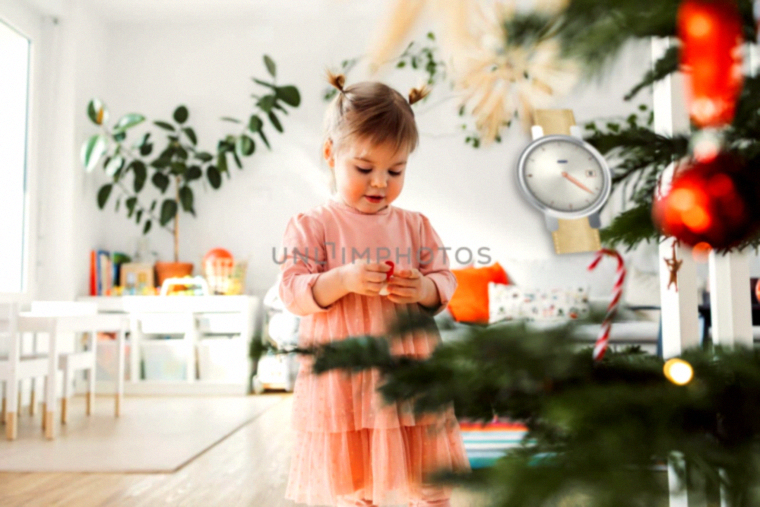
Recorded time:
{"hour": 4, "minute": 22}
